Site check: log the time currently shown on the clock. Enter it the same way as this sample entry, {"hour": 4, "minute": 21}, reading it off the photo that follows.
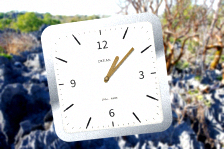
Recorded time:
{"hour": 1, "minute": 8}
